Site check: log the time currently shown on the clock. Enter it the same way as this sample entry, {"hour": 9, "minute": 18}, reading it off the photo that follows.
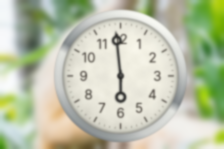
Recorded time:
{"hour": 5, "minute": 59}
